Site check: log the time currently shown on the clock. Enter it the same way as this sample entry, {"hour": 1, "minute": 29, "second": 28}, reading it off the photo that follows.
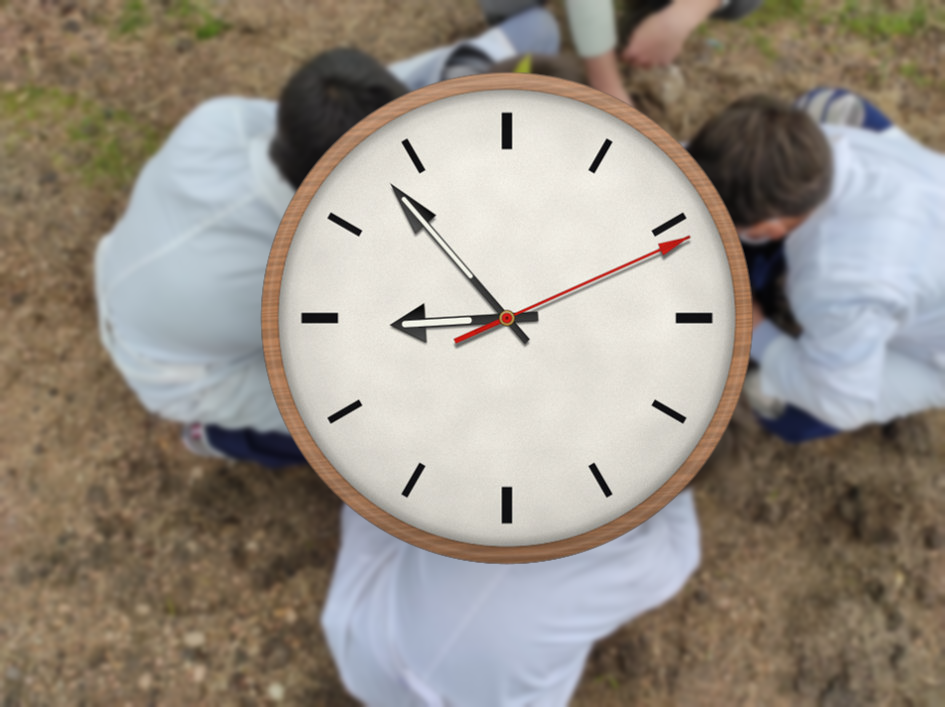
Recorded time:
{"hour": 8, "minute": 53, "second": 11}
